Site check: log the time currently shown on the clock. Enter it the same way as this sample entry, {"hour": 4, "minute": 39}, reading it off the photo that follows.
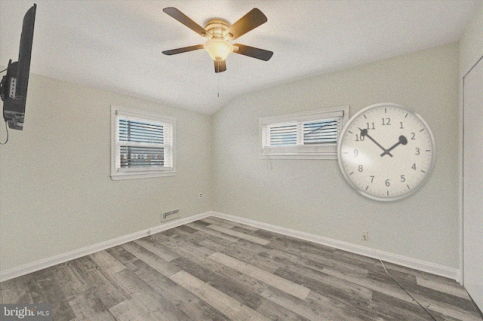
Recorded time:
{"hour": 1, "minute": 52}
